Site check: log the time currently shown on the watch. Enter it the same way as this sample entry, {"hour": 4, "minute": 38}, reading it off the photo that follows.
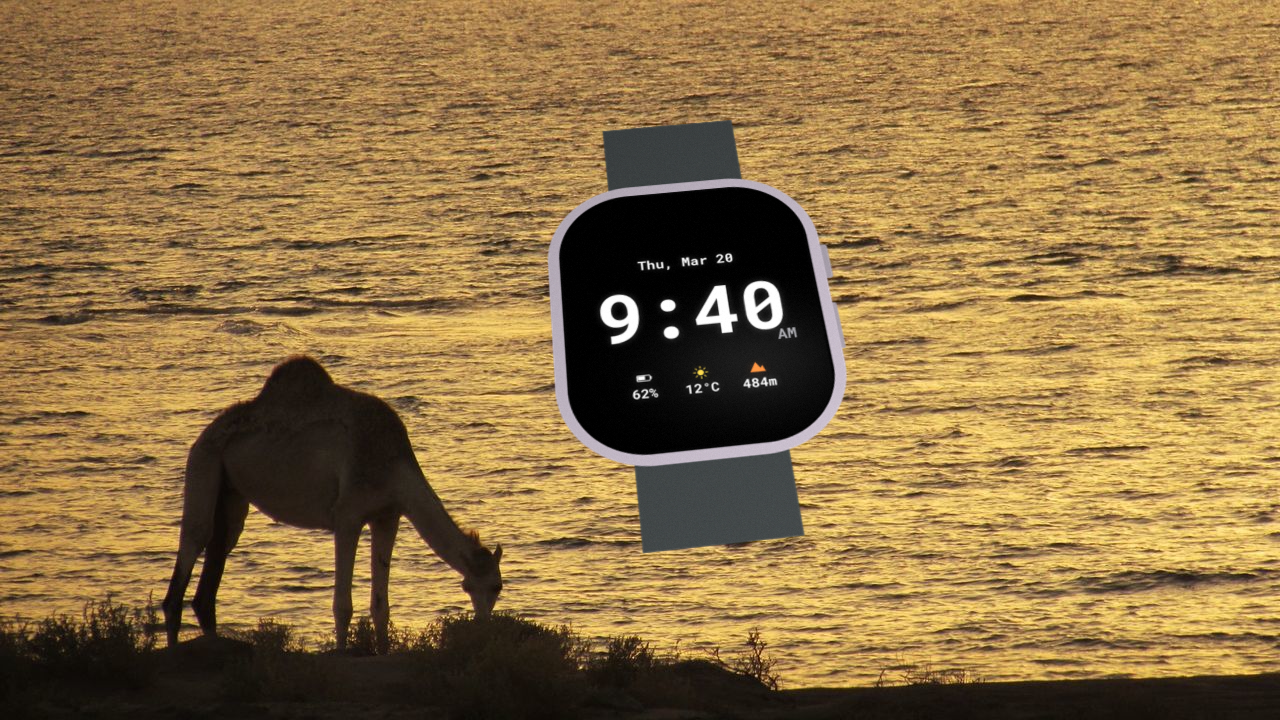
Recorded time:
{"hour": 9, "minute": 40}
